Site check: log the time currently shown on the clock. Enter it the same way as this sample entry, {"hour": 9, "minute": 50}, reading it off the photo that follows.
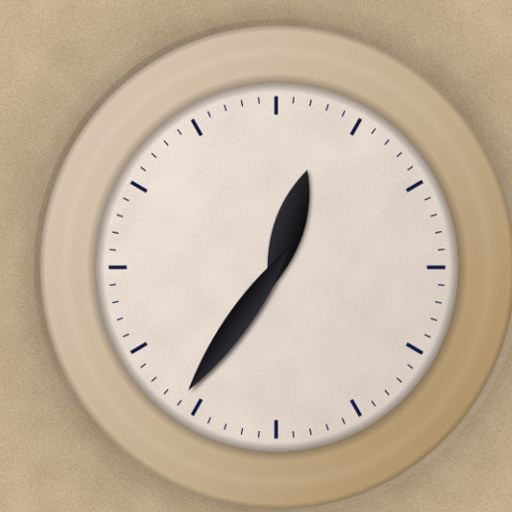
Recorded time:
{"hour": 12, "minute": 36}
